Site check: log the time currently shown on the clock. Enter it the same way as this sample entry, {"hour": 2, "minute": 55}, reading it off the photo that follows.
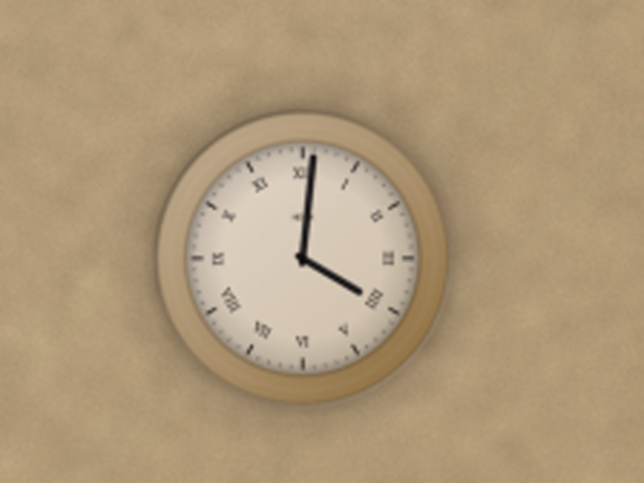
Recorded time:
{"hour": 4, "minute": 1}
